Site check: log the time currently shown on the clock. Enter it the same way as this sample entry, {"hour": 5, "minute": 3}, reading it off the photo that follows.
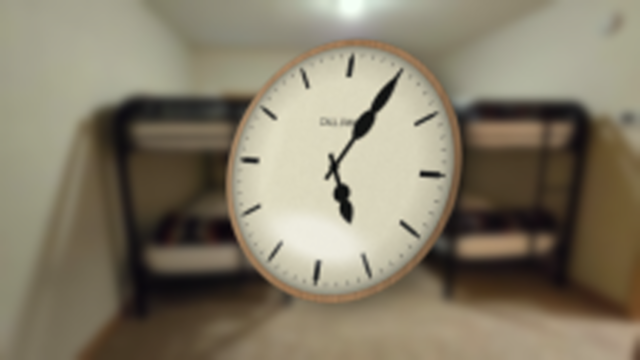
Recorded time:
{"hour": 5, "minute": 5}
